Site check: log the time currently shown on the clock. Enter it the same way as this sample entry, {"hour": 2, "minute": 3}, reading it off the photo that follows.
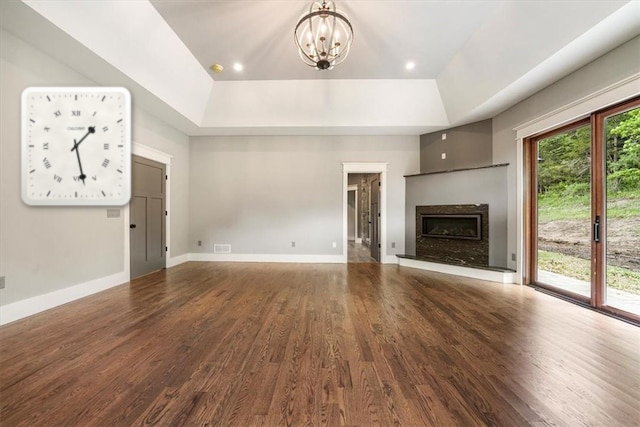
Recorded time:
{"hour": 1, "minute": 28}
